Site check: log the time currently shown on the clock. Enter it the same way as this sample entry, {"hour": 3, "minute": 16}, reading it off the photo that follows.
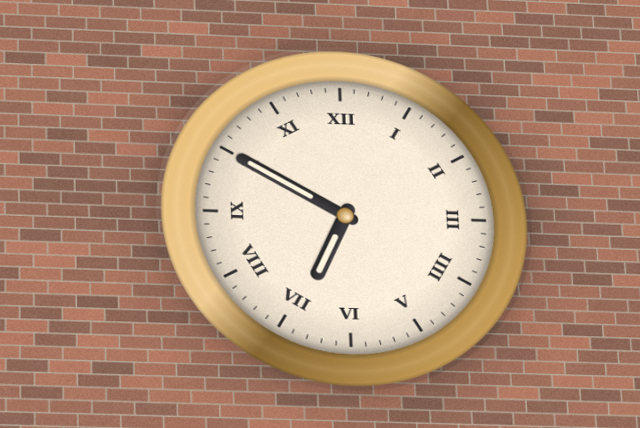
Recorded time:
{"hour": 6, "minute": 50}
